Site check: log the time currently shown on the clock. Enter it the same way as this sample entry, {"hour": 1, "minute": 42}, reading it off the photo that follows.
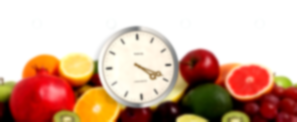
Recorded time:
{"hour": 4, "minute": 19}
